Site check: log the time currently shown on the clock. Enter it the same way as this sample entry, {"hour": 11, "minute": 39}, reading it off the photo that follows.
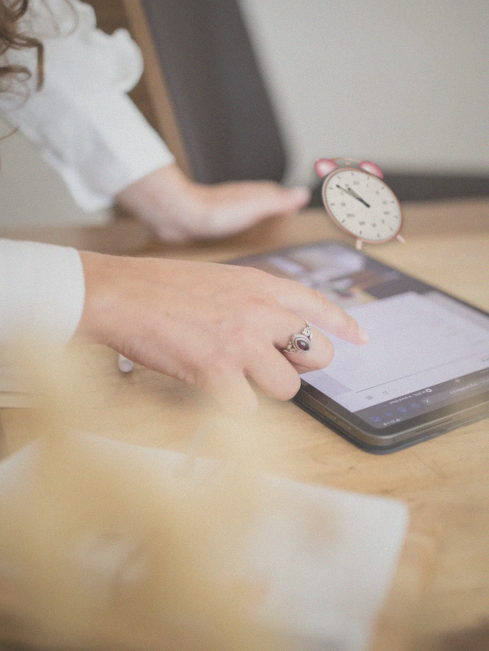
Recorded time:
{"hour": 10, "minute": 52}
